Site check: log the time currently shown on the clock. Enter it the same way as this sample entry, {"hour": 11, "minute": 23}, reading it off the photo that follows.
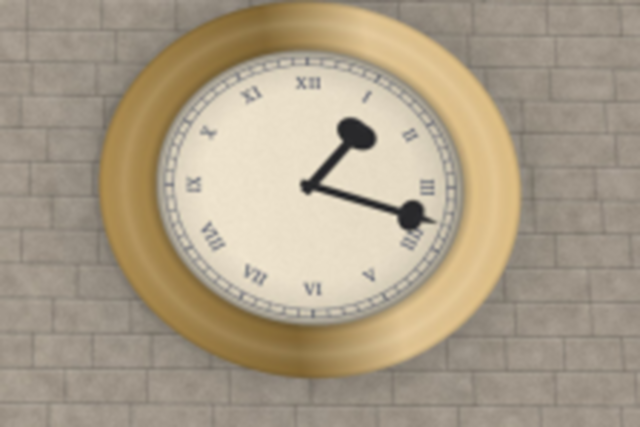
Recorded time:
{"hour": 1, "minute": 18}
